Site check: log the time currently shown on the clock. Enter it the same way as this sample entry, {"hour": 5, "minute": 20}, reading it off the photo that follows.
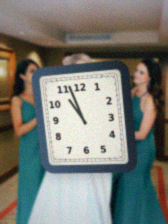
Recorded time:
{"hour": 10, "minute": 57}
